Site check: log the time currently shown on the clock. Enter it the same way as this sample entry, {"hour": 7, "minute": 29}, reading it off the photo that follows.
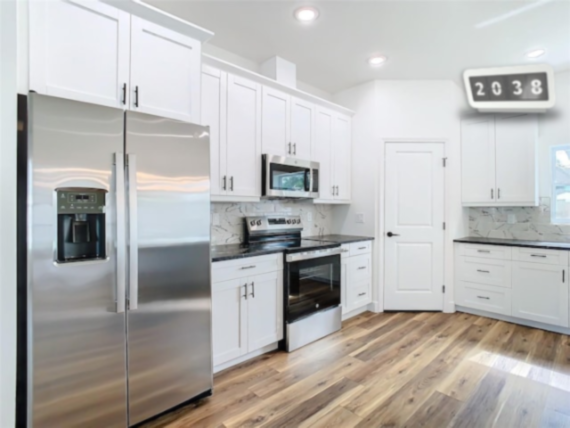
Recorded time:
{"hour": 20, "minute": 38}
